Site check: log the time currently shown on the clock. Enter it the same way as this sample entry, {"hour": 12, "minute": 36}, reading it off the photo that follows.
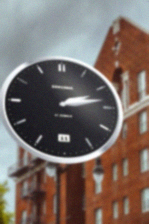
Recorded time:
{"hour": 2, "minute": 13}
